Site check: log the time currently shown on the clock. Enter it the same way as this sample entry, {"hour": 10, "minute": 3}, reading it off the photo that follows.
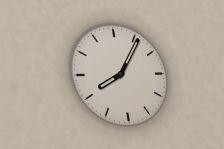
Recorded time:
{"hour": 8, "minute": 6}
